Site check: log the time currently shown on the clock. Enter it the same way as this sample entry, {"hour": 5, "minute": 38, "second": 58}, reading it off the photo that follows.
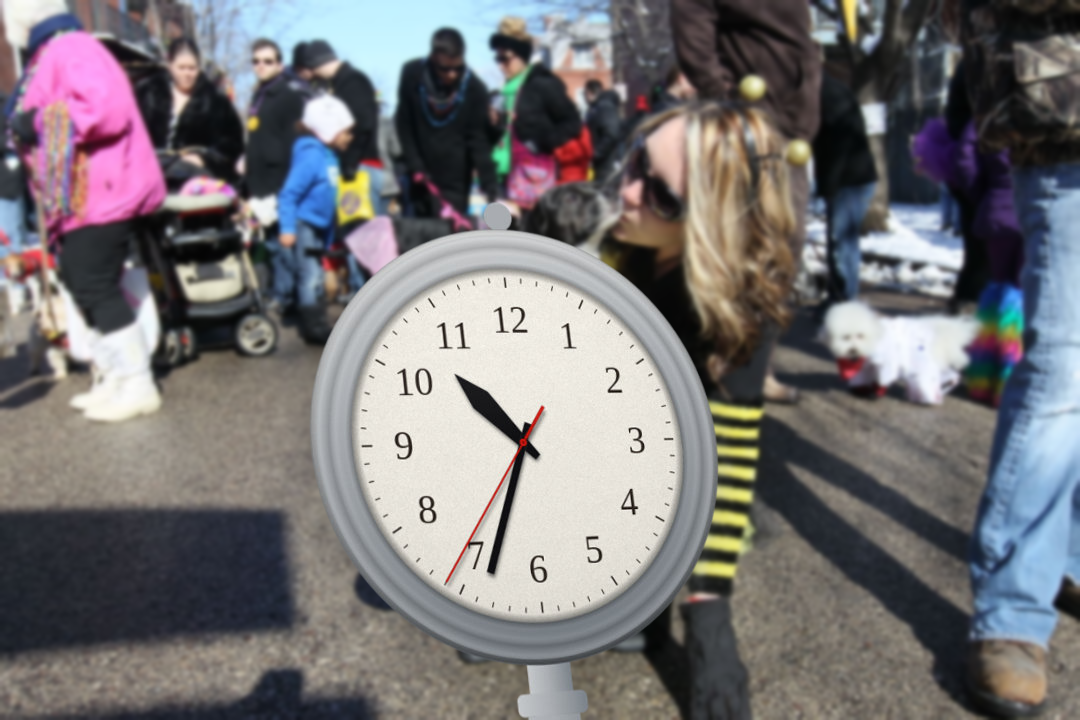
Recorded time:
{"hour": 10, "minute": 33, "second": 36}
